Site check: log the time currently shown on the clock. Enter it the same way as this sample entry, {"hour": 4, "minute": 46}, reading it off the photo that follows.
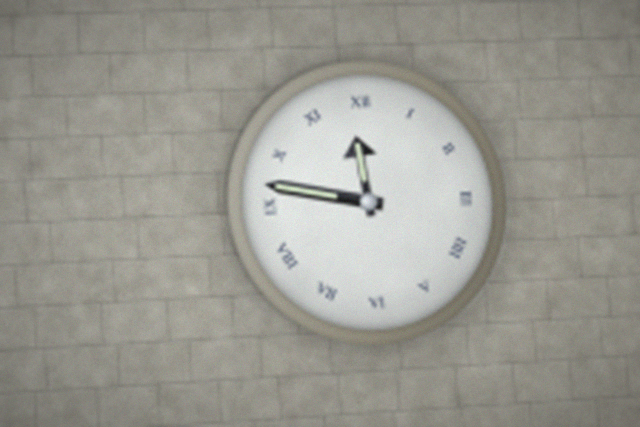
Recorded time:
{"hour": 11, "minute": 47}
